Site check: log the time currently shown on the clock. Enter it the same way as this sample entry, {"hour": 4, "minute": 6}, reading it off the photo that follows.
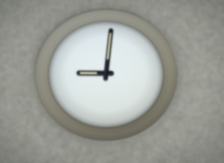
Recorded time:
{"hour": 9, "minute": 1}
